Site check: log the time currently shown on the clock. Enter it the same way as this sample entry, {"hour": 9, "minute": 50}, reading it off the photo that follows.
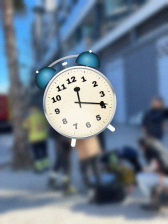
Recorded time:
{"hour": 12, "minute": 19}
